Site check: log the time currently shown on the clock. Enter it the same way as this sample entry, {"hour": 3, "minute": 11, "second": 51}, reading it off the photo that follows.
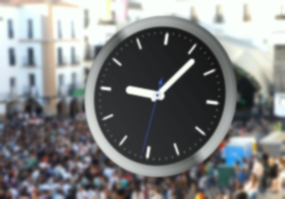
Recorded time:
{"hour": 9, "minute": 6, "second": 31}
